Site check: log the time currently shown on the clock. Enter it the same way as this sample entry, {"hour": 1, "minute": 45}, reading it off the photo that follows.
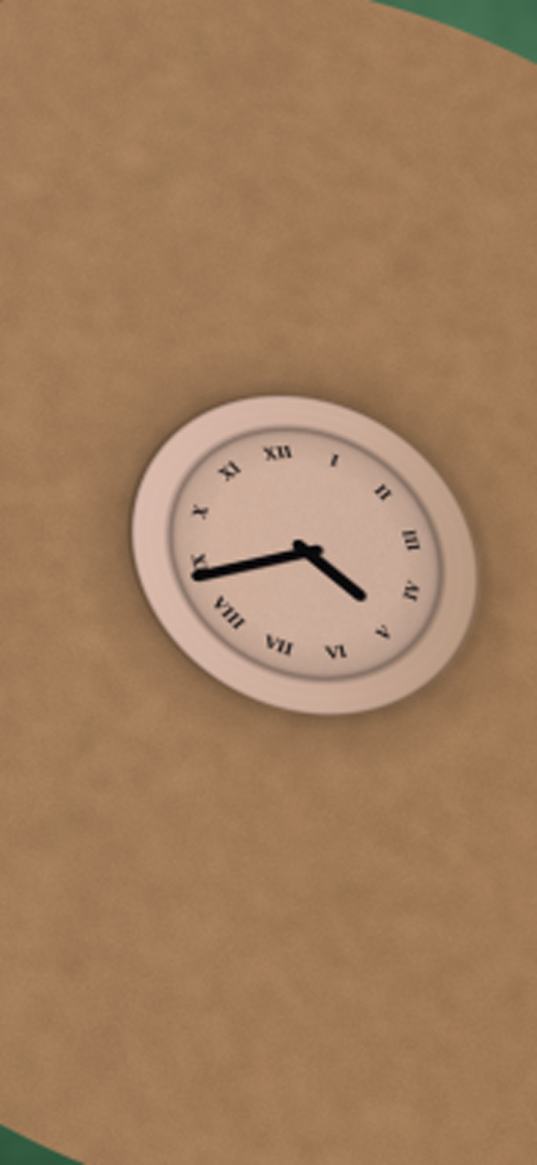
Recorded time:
{"hour": 4, "minute": 44}
